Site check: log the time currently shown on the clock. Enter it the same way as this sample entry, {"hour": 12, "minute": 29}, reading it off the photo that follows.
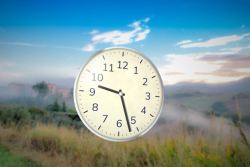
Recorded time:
{"hour": 9, "minute": 27}
